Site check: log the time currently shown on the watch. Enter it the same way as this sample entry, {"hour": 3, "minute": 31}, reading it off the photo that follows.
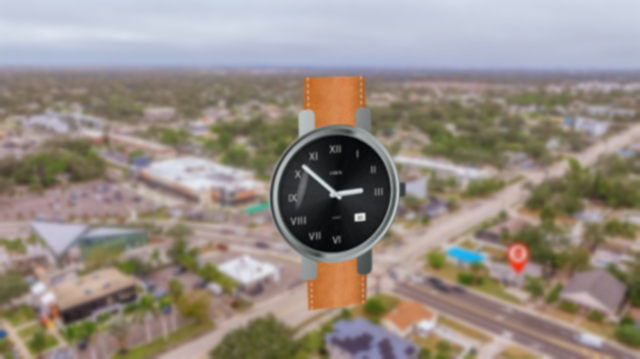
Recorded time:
{"hour": 2, "minute": 52}
